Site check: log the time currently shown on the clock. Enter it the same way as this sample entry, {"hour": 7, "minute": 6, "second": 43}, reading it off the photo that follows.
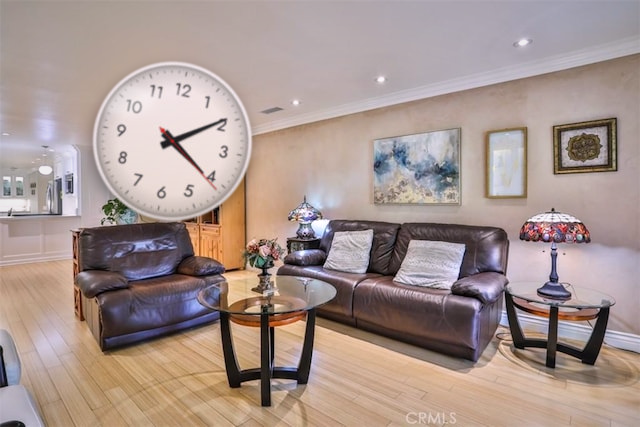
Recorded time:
{"hour": 4, "minute": 9, "second": 21}
